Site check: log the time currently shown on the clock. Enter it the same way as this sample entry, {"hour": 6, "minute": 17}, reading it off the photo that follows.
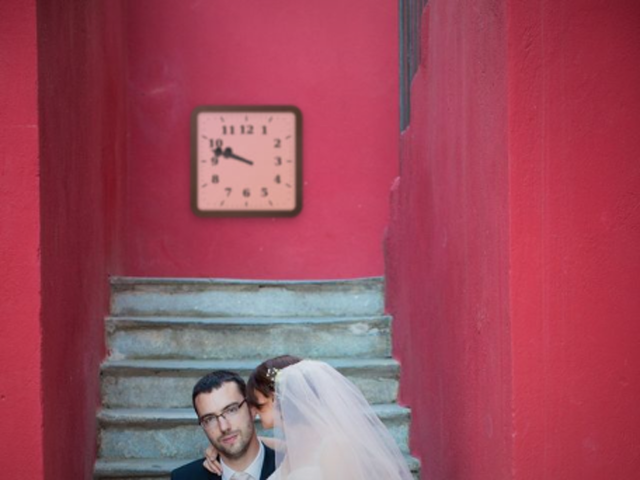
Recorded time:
{"hour": 9, "minute": 48}
